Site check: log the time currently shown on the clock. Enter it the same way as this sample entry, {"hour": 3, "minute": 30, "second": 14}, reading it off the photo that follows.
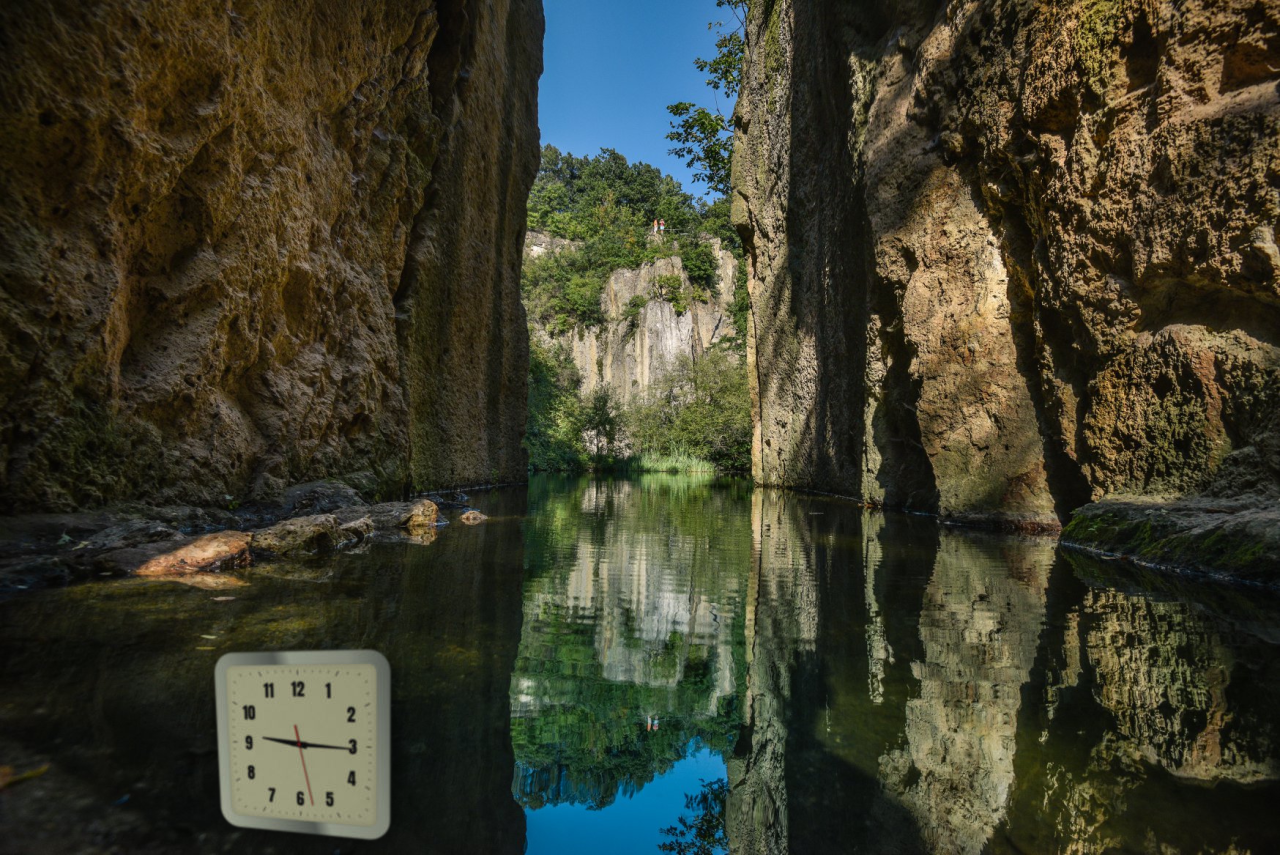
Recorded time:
{"hour": 9, "minute": 15, "second": 28}
